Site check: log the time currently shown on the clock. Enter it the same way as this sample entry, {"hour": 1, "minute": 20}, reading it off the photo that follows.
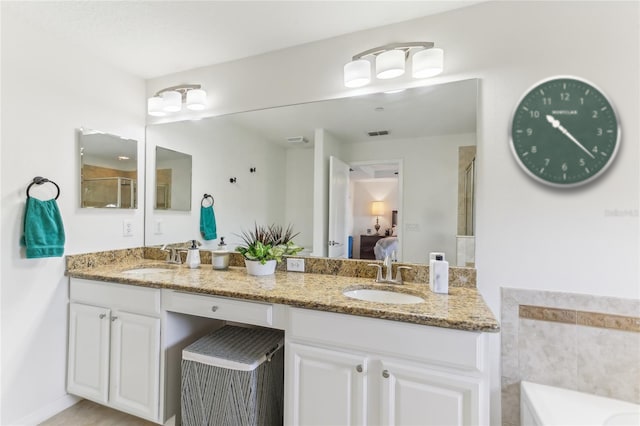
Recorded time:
{"hour": 10, "minute": 22}
